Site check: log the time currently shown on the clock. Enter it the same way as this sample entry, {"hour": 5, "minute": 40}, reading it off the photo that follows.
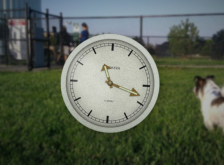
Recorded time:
{"hour": 11, "minute": 18}
